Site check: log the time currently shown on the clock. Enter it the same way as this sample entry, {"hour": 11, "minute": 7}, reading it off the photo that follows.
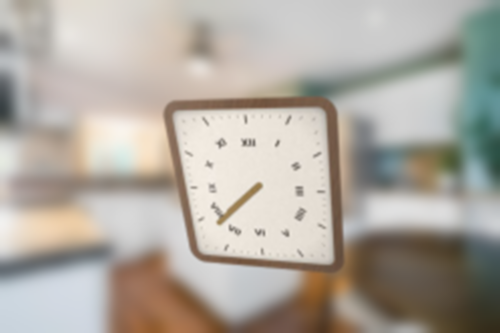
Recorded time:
{"hour": 7, "minute": 38}
